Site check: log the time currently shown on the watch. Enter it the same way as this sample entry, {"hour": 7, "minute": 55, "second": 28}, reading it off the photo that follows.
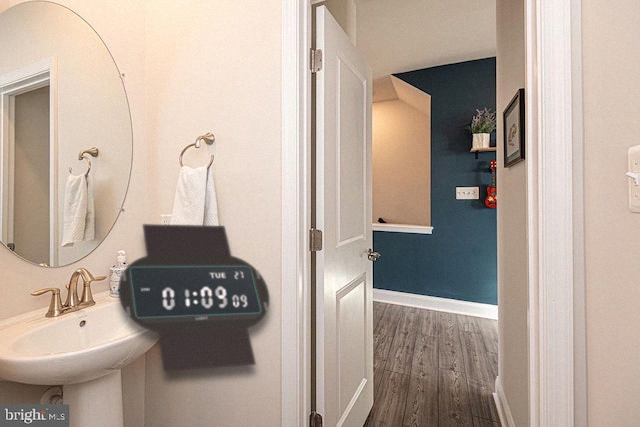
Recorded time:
{"hour": 1, "minute": 9, "second": 9}
